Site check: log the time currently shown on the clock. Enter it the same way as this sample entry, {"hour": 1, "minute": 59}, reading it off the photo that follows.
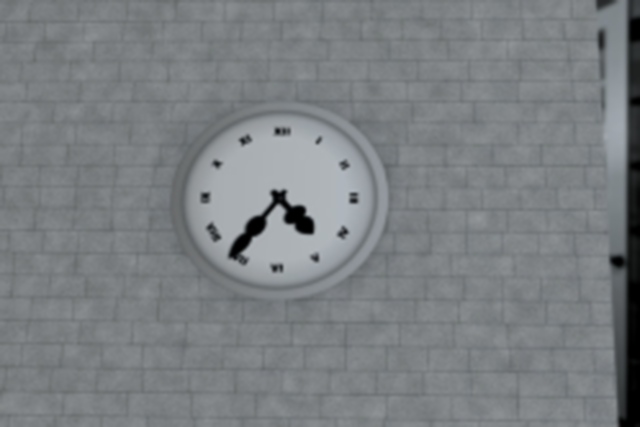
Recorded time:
{"hour": 4, "minute": 36}
